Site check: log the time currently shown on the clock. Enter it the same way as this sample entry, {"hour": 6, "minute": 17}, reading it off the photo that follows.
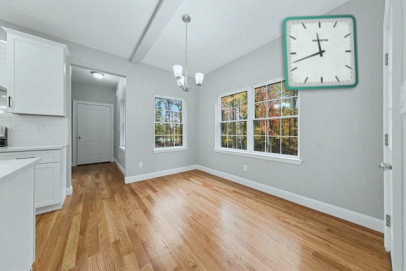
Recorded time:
{"hour": 11, "minute": 42}
